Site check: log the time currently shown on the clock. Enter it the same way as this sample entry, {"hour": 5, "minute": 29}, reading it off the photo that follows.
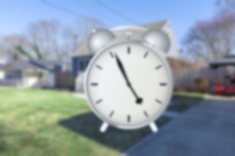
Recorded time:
{"hour": 4, "minute": 56}
